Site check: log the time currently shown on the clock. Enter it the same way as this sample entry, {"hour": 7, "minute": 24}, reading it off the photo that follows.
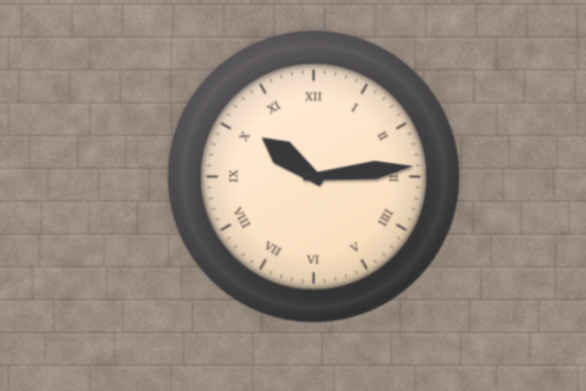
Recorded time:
{"hour": 10, "minute": 14}
